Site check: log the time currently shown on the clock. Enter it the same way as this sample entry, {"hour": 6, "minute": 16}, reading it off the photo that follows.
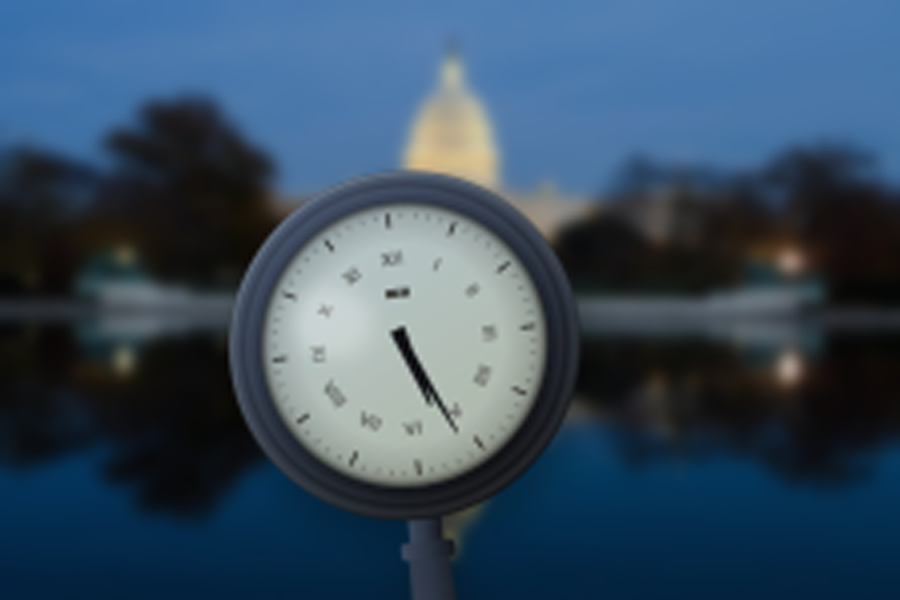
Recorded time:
{"hour": 5, "minute": 26}
